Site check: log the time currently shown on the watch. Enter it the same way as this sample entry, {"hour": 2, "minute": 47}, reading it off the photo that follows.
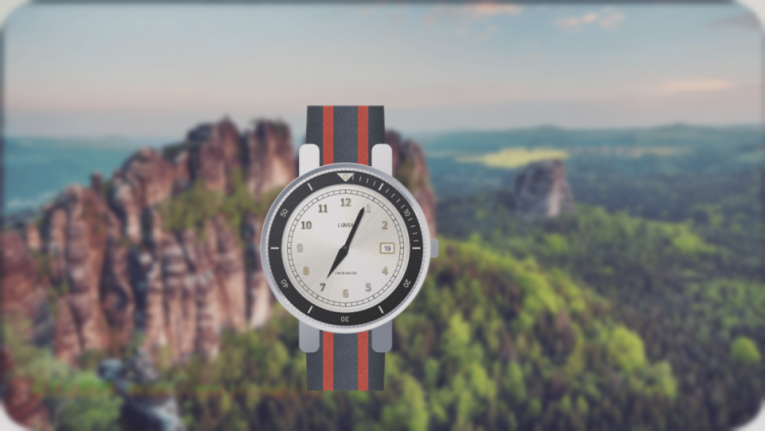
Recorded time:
{"hour": 7, "minute": 4}
